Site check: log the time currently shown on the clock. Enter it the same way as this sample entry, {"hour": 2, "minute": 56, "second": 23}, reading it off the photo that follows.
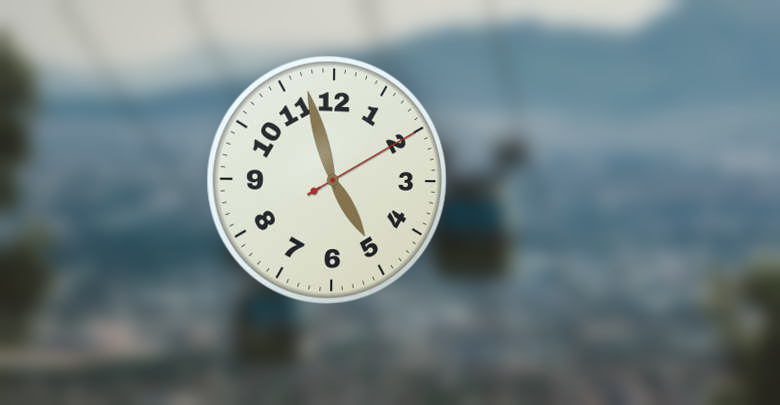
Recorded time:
{"hour": 4, "minute": 57, "second": 10}
